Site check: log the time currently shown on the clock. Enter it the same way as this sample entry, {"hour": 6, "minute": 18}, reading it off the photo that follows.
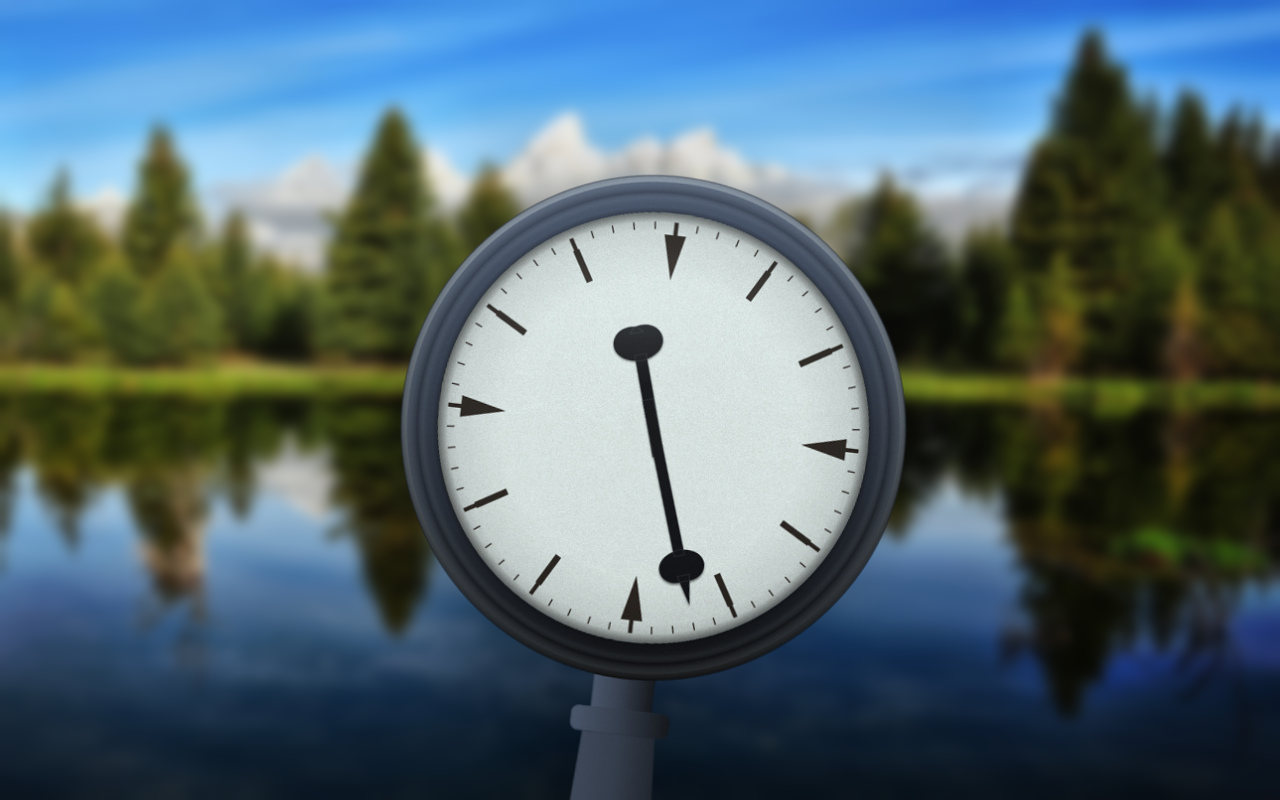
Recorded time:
{"hour": 11, "minute": 27}
